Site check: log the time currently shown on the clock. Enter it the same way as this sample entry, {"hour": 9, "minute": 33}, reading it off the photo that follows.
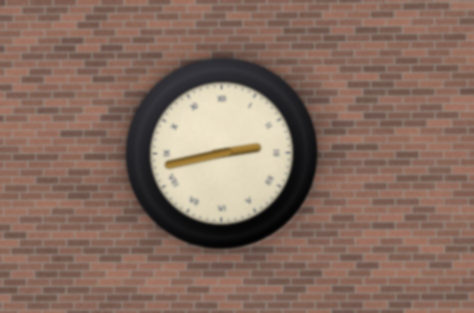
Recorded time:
{"hour": 2, "minute": 43}
